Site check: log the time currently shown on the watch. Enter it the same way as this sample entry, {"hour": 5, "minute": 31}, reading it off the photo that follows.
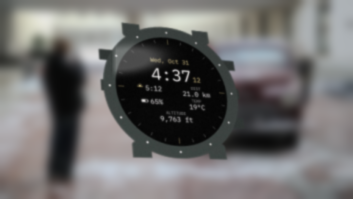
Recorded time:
{"hour": 4, "minute": 37}
